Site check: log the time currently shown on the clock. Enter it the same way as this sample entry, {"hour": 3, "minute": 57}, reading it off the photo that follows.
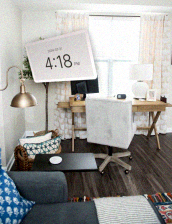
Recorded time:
{"hour": 4, "minute": 18}
